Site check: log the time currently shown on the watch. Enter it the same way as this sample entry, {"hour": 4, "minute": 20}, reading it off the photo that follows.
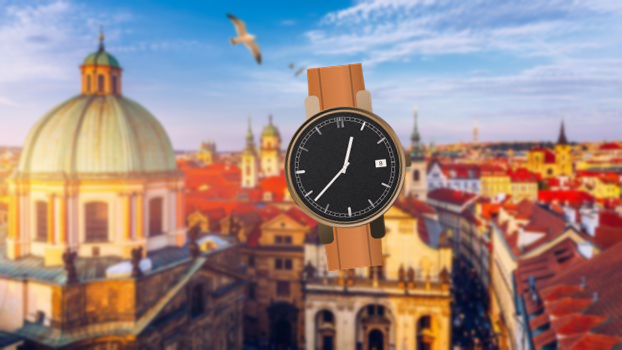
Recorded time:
{"hour": 12, "minute": 38}
